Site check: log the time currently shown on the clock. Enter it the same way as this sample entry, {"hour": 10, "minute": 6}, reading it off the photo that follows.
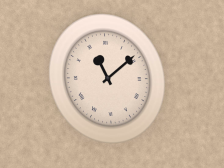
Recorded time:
{"hour": 11, "minute": 9}
